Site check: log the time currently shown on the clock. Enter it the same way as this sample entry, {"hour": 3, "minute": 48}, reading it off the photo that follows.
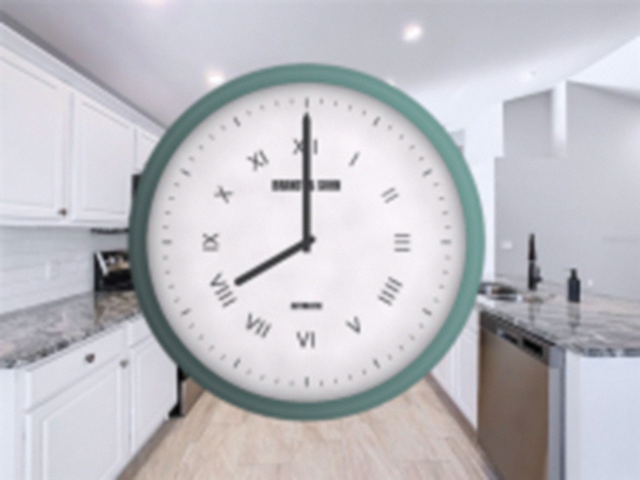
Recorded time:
{"hour": 8, "minute": 0}
